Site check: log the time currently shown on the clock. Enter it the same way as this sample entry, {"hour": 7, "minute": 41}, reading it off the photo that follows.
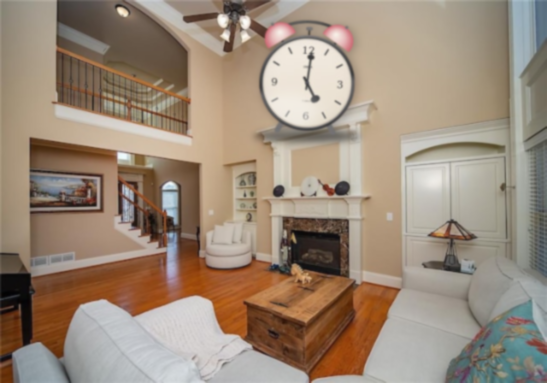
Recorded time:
{"hour": 5, "minute": 1}
